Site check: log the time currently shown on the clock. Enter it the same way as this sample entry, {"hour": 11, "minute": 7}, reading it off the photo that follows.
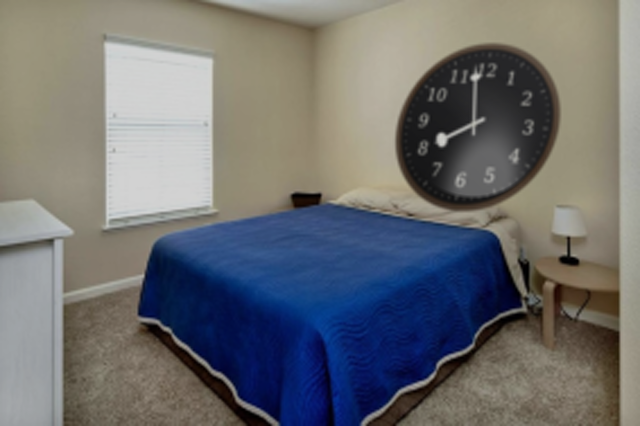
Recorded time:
{"hour": 7, "minute": 58}
